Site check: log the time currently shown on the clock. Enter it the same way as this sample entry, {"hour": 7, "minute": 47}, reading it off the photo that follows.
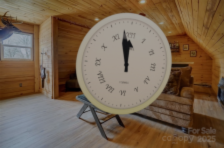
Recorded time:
{"hour": 11, "minute": 58}
